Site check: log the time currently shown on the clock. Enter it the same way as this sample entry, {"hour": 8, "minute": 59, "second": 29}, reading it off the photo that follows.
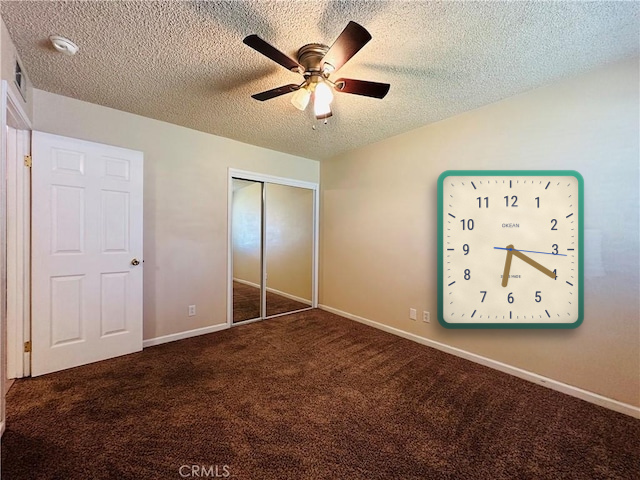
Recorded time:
{"hour": 6, "minute": 20, "second": 16}
